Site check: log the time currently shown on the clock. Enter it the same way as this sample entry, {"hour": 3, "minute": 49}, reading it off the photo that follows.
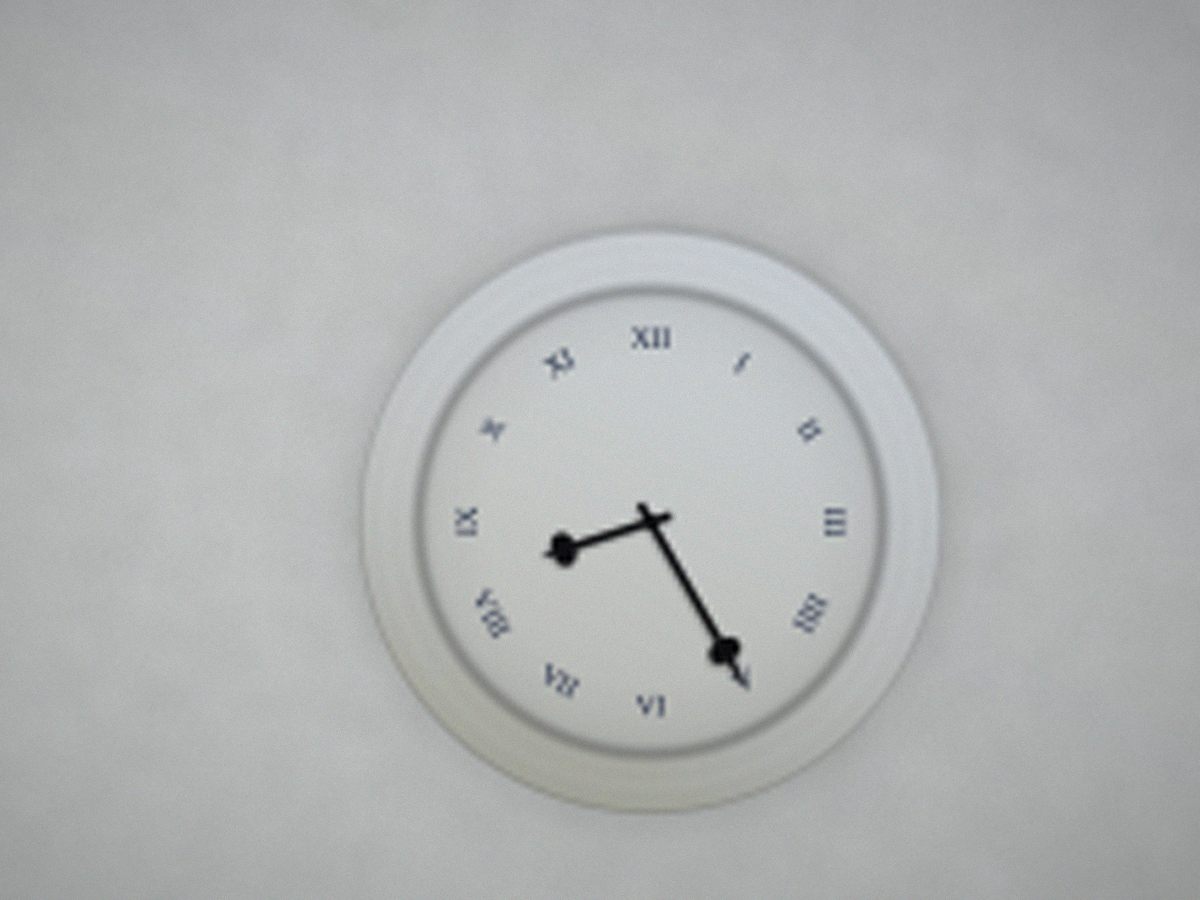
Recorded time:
{"hour": 8, "minute": 25}
